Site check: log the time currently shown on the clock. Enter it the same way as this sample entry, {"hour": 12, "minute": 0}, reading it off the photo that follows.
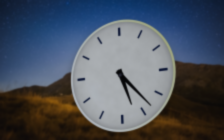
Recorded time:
{"hour": 5, "minute": 23}
